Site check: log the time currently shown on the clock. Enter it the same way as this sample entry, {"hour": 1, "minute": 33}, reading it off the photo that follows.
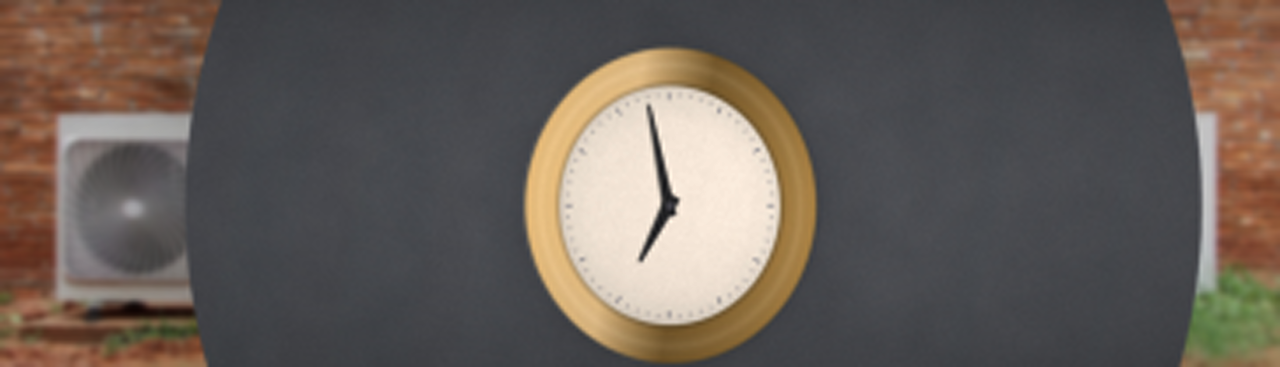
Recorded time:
{"hour": 6, "minute": 58}
